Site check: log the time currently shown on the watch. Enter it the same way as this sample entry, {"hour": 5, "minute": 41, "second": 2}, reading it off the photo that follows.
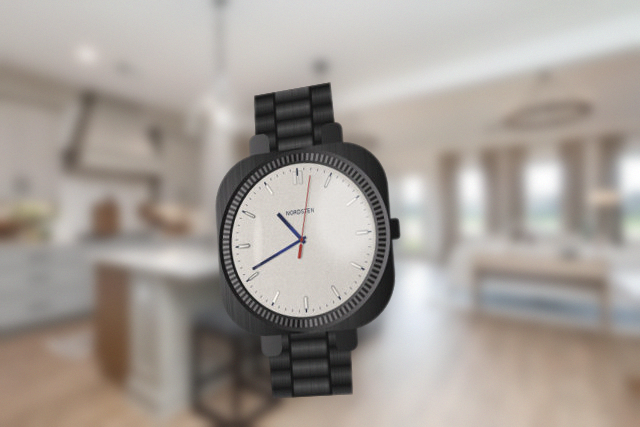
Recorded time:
{"hour": 10, "minute": 41, "second": 2}
